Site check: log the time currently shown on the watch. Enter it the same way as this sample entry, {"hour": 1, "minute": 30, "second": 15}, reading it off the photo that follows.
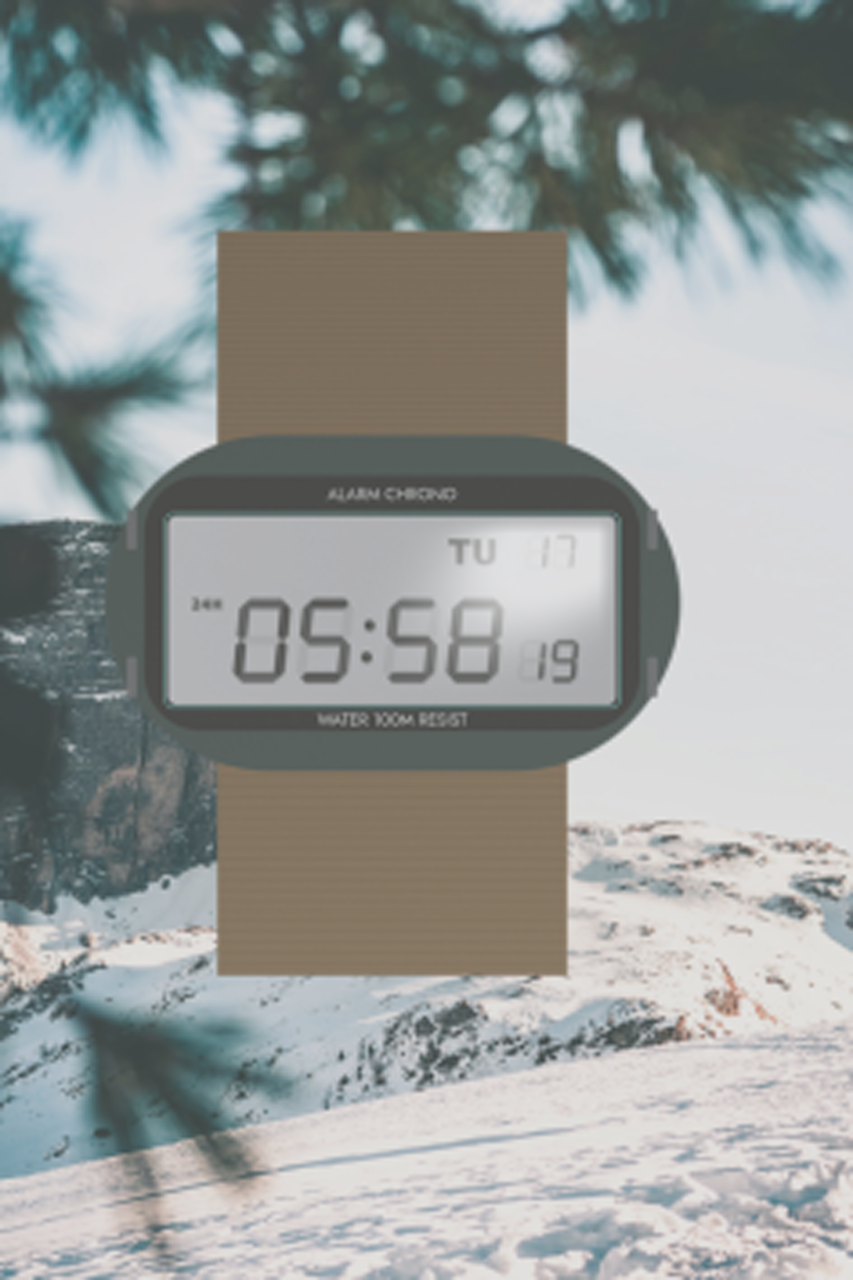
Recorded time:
{"hour": 5, "minute": 58, "second": 19}
